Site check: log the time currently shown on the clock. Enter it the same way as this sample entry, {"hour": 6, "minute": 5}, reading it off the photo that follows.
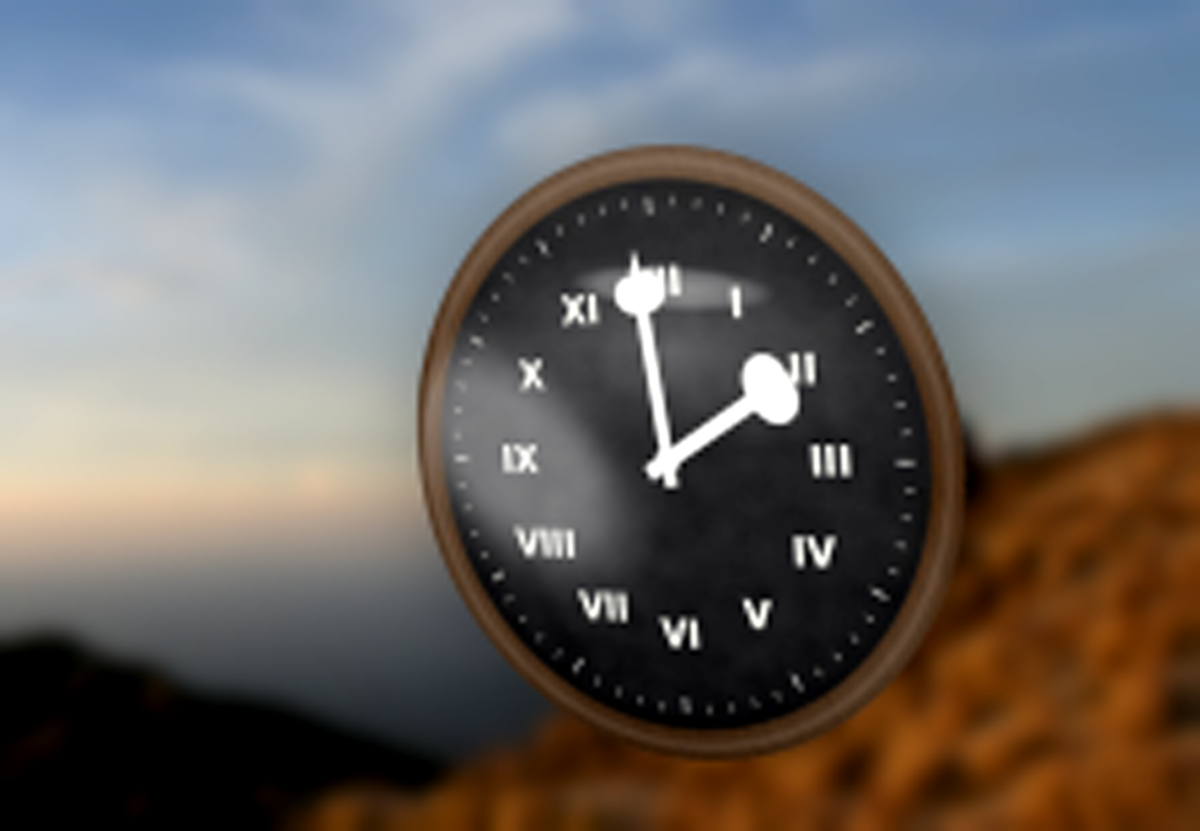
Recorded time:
{"hour": 1, "minute": 59}
